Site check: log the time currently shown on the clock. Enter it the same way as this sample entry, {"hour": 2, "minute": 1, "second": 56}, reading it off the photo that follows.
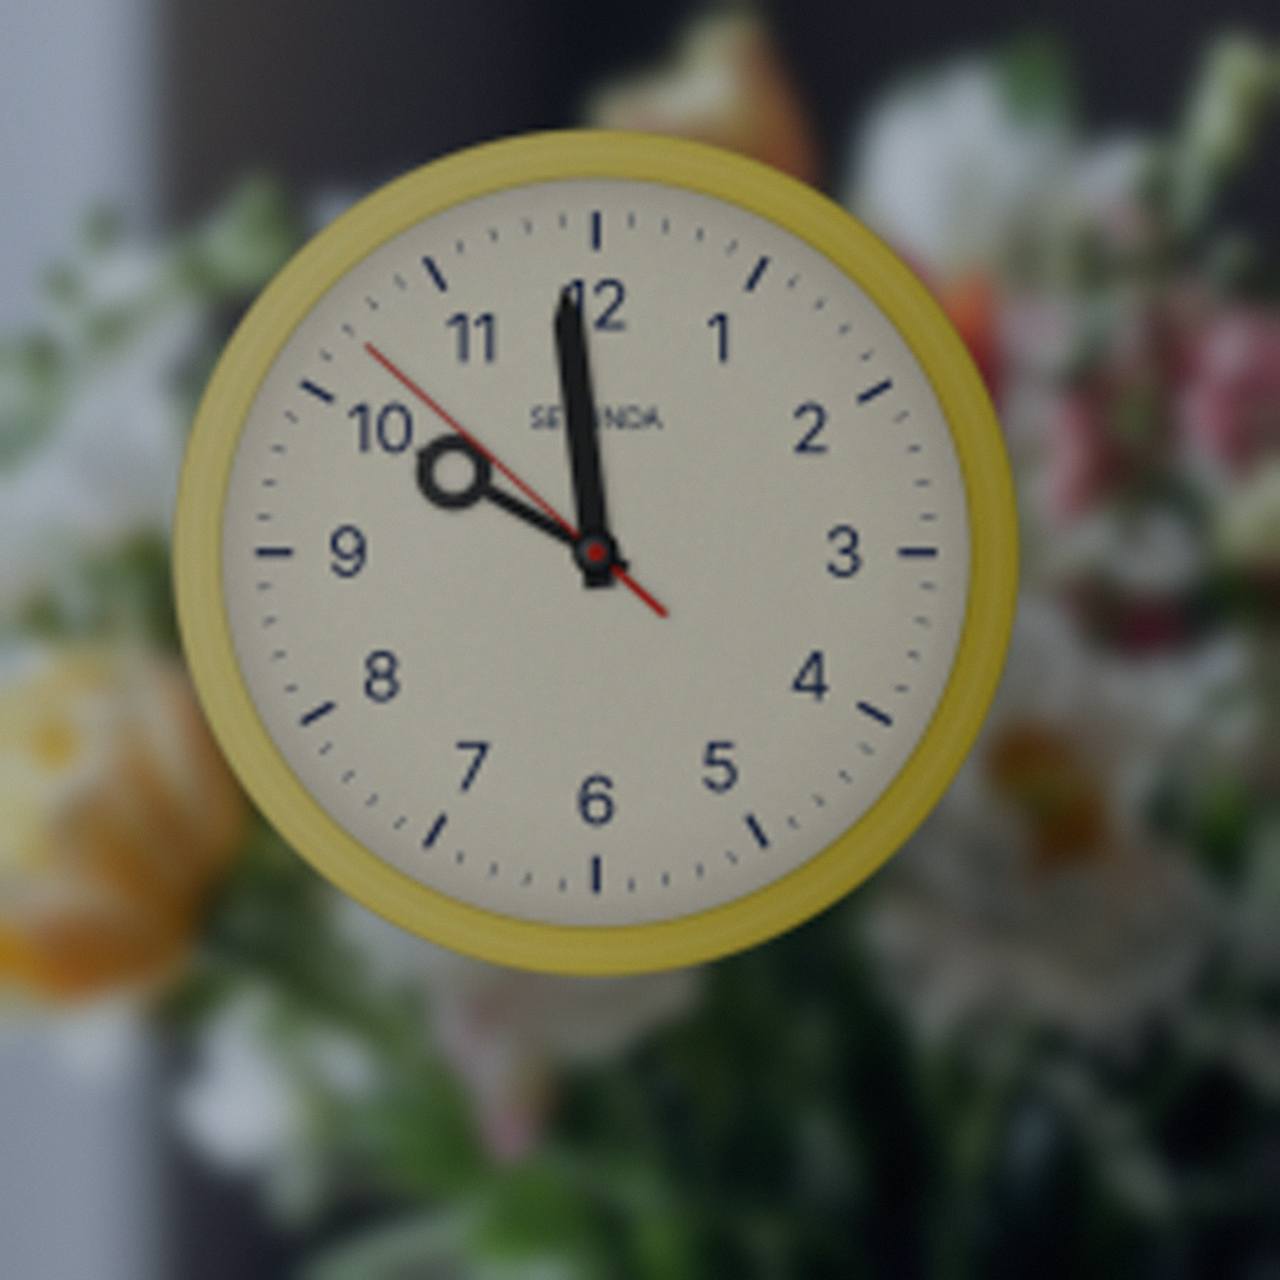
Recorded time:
{"hour": 9, "minute": 58, "second": 52}
